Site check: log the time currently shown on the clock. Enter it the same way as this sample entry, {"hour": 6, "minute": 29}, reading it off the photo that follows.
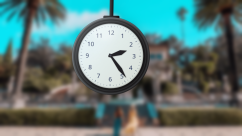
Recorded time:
{"hour": 2, "minute": 24}
